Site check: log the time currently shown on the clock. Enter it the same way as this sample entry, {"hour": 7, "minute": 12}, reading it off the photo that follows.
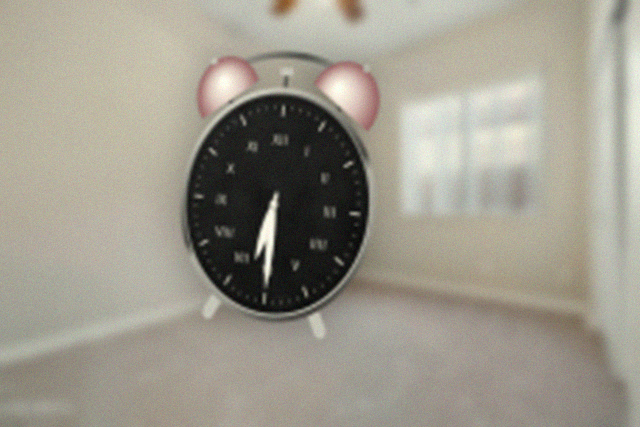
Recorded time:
{"hour": 6, "minute": 30}
